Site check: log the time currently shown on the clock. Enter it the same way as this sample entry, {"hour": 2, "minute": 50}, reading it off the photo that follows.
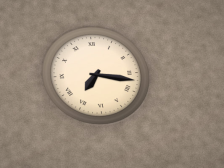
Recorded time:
{"hour": 7, "minute": 17}
